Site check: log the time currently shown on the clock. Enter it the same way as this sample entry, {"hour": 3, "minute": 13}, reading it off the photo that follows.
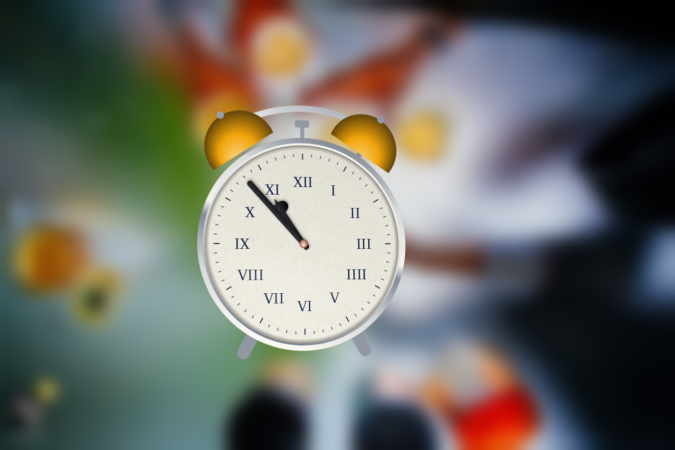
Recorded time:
{"hour": 10, "minute": 53}
